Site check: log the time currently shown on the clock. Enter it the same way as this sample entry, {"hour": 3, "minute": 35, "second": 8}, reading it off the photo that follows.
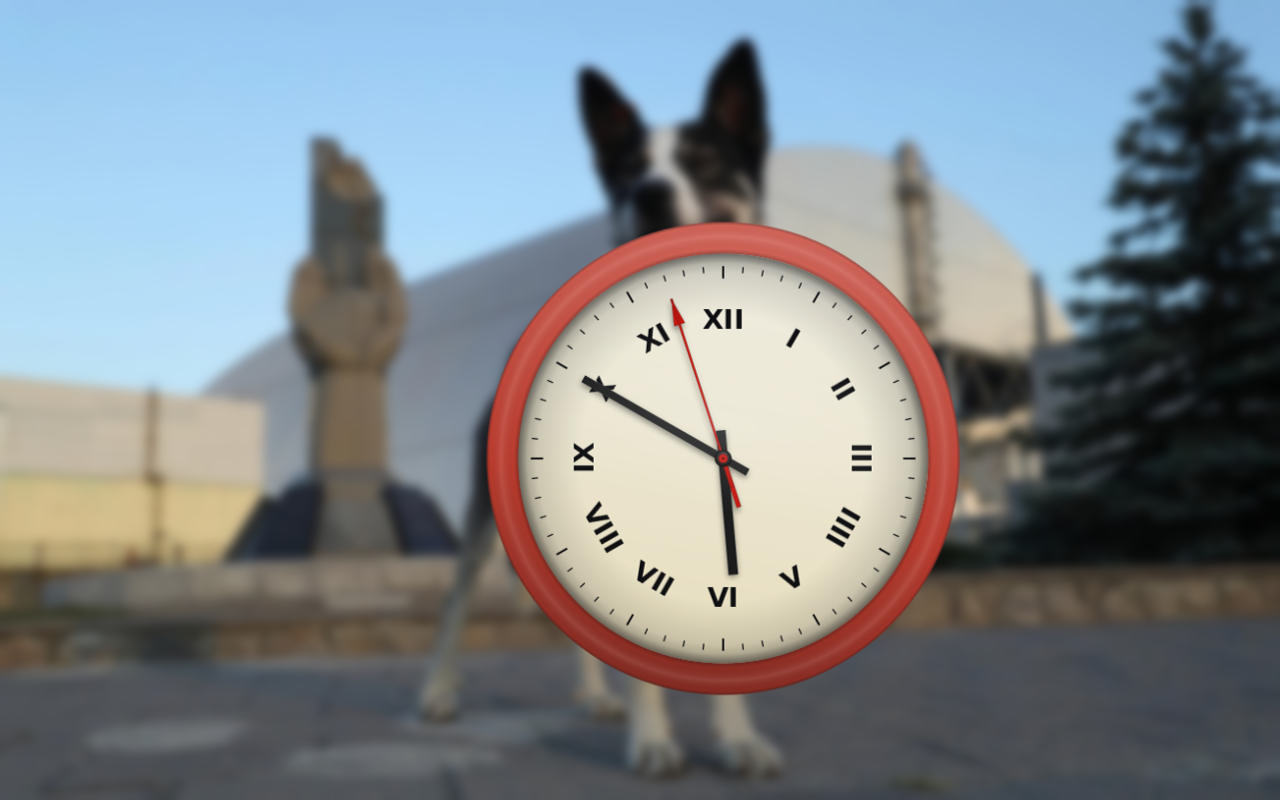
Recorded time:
{"hour": 5, "minute": 49, "second": 57}
